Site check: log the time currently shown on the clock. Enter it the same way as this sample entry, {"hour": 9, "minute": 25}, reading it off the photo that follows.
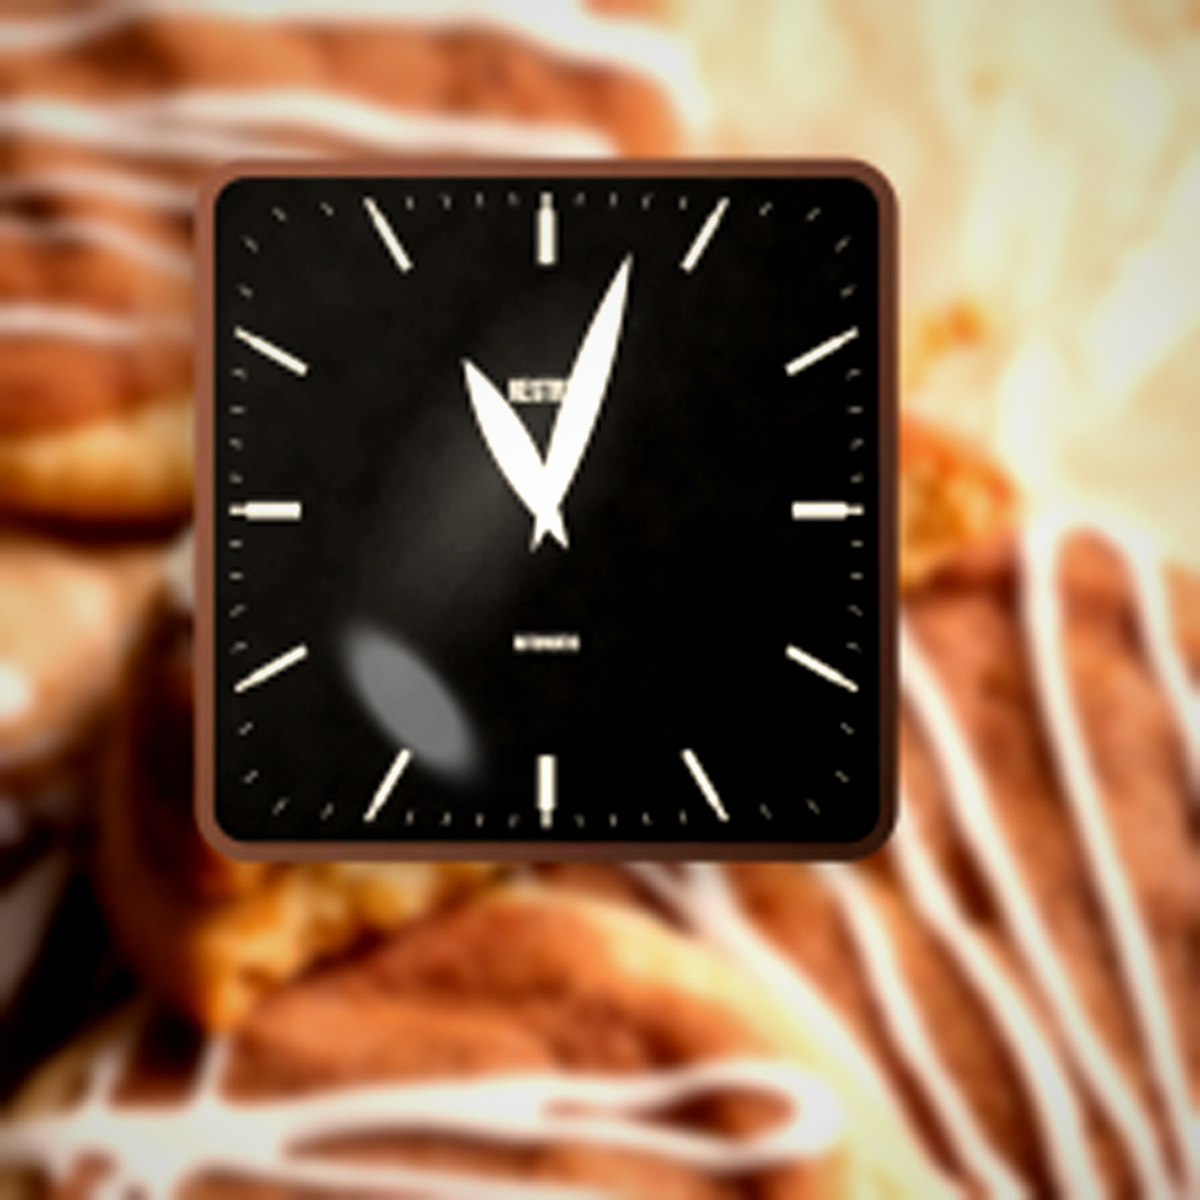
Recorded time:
{"hour": 11, "minute": 3}
